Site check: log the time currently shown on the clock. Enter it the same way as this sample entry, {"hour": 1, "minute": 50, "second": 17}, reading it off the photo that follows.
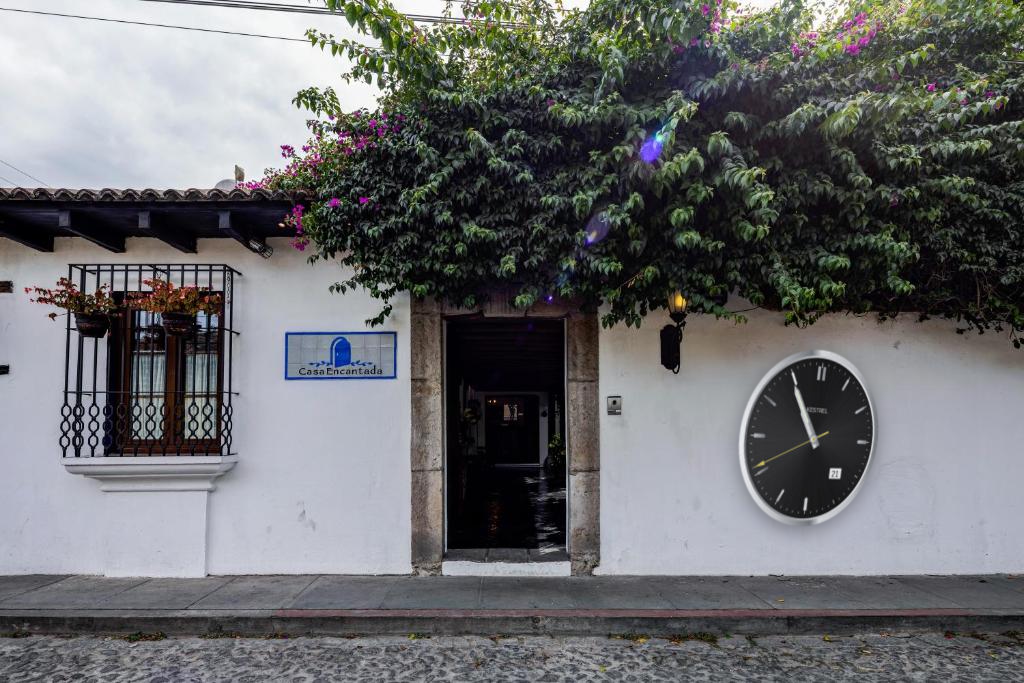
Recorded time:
{"hour": 10, "minute": 54, "second": 41}
